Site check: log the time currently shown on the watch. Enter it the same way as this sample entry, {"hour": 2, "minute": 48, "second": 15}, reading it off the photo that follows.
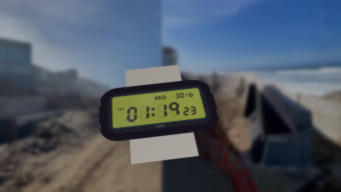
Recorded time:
{"hour": 1, "minute": 19, "second": 23}
